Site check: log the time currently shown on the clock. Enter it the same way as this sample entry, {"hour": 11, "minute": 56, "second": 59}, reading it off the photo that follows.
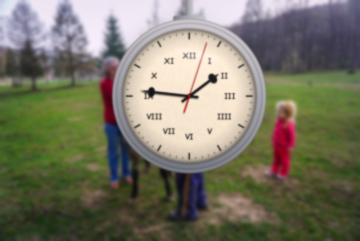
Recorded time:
{"hour": 1, "minute": 46, "second": 3}
